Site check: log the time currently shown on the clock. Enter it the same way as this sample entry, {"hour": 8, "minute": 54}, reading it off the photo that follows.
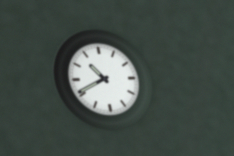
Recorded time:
{"hour": 10, "minute": 41}
